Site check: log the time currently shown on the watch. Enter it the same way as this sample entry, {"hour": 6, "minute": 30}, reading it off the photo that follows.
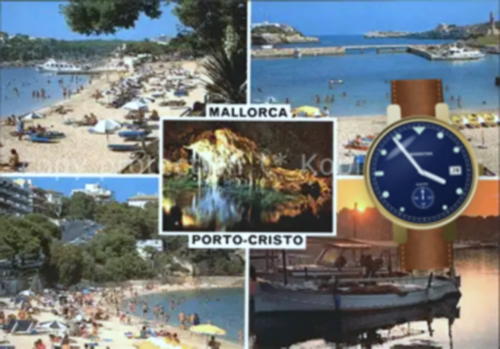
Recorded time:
{"hour": 3, "minute": 54}
